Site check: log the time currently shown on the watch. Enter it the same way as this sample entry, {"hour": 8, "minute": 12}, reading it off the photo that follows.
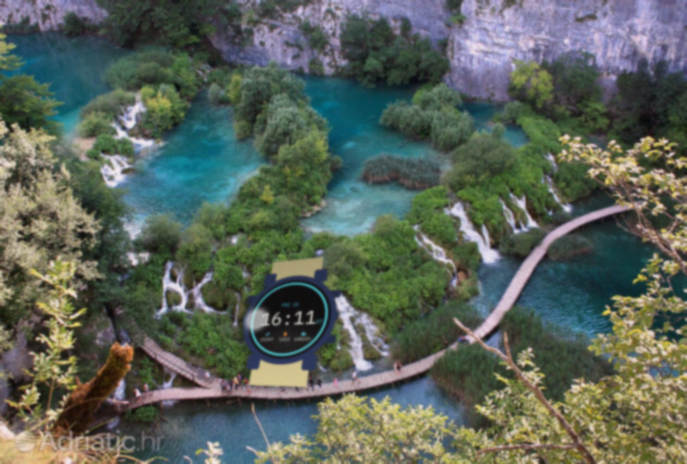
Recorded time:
{"hour": 16, "minute": 11}
